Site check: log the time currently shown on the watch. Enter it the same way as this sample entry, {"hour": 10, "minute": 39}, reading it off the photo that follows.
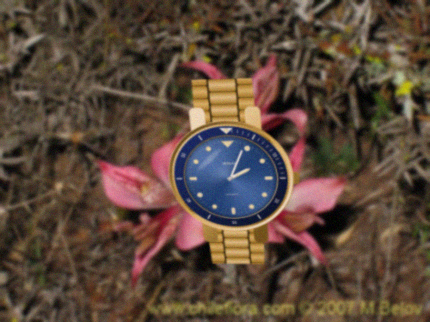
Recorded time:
{"hour": 2, "minute": 4}
